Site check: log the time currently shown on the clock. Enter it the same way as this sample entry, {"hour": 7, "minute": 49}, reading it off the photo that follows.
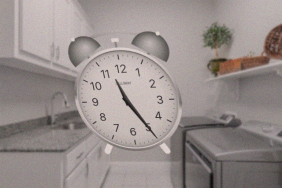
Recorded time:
{"hour": 11, "minute": 25}
